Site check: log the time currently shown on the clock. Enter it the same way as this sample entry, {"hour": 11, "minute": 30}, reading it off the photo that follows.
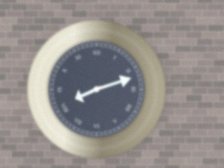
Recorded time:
{"hour": 8, "minute": 12}
